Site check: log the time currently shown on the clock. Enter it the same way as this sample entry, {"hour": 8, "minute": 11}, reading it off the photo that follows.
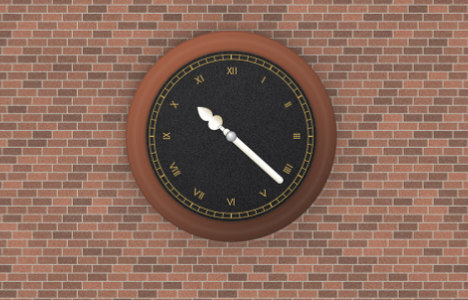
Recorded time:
{"hour": 10, "minute": 22}
